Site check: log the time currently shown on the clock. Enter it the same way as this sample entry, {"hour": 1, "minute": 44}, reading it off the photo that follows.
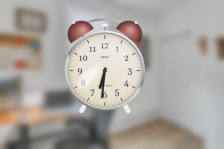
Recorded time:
{"hour": 6, "minute": 31}
